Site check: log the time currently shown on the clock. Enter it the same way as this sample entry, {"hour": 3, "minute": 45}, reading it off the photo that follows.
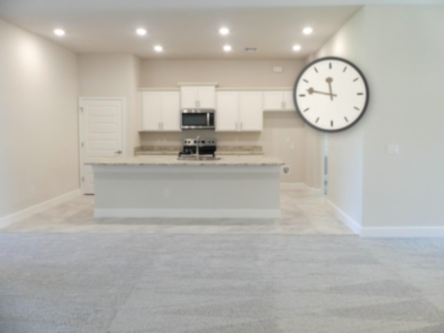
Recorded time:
{"hour": 11, "minute": 47}
